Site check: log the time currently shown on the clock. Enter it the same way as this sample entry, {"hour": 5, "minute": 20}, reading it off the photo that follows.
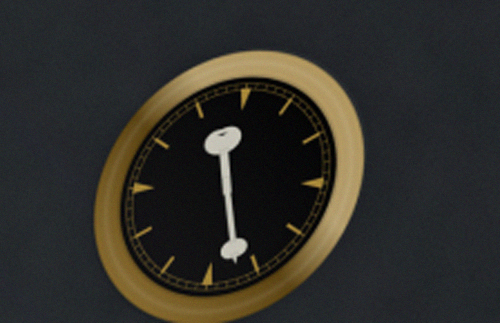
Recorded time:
{"hour": 11, "minute": 27}
